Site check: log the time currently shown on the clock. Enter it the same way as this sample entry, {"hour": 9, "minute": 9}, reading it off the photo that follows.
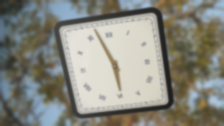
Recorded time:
{"hour": 5, "minute": 57}
